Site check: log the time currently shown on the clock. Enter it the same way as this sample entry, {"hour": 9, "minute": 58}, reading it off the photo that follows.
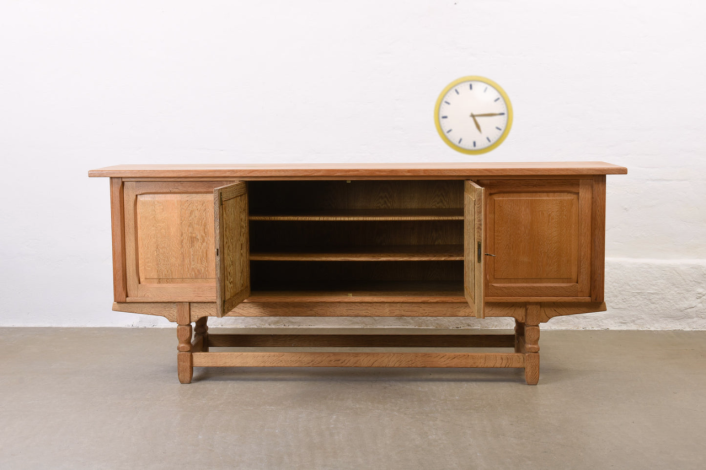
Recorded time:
{"hour": 5, "minute": 15}
